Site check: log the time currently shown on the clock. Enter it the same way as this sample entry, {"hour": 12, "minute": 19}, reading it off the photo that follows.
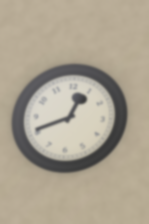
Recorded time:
{"hour": 12, "minute": 41}
